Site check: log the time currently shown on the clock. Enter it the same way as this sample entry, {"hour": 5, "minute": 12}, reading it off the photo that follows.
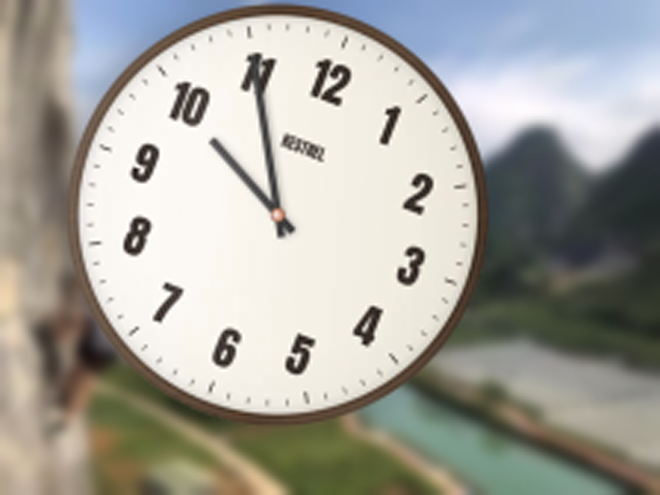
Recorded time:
{"hour": 9, "minute": 55}
